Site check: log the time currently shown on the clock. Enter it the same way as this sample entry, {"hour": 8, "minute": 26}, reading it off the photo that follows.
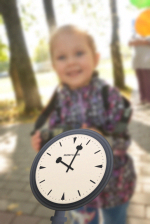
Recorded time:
{"hour": 10, "minute": 3}
